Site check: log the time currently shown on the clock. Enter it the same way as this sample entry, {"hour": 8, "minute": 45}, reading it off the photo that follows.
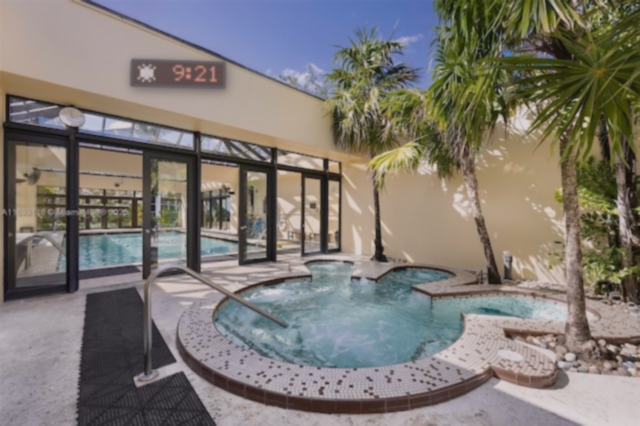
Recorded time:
{"hour": 9, "minute": 21}
